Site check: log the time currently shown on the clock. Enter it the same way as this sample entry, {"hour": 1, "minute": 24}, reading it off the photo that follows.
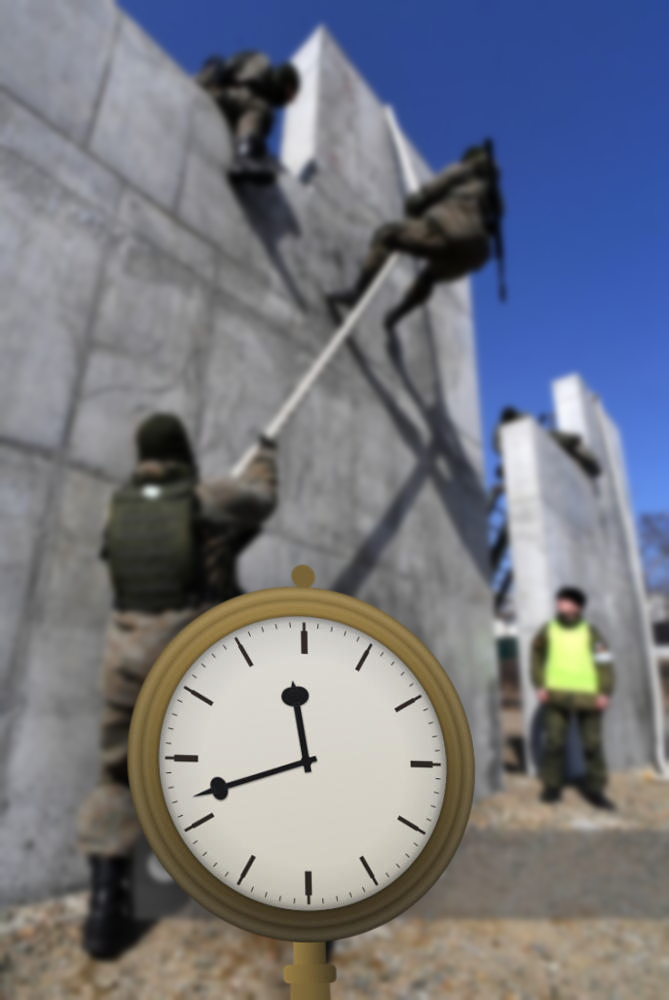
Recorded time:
{"hour": 11, "minute": 42}
